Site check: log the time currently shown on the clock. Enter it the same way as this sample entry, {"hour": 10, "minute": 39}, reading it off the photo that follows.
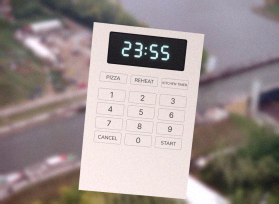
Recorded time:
{"hour": 23, "minute": 55}
